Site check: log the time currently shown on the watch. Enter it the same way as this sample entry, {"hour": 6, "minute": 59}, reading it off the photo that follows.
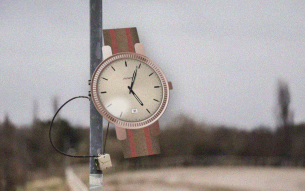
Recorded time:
{"hour": 5, "minute": 4}
